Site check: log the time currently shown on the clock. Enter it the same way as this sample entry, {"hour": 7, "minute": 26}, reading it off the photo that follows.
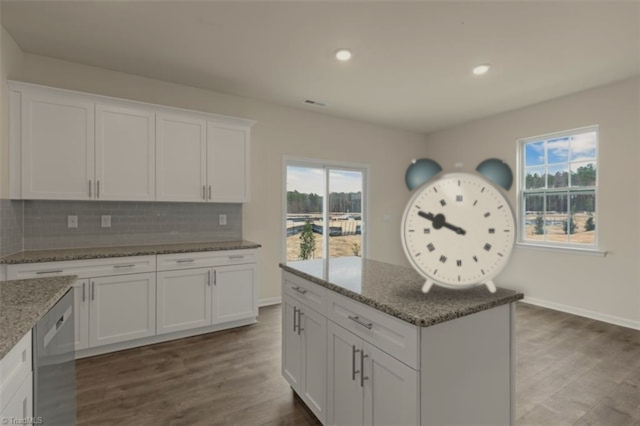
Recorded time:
{"hour": 9, "minute": 49}
